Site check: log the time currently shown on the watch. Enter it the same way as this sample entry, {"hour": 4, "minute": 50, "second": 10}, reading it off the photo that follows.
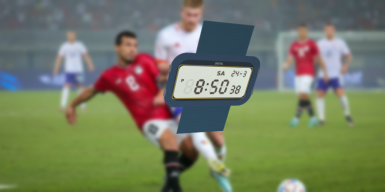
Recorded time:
{"hour": 8, "minute": 50, "second": 38}
